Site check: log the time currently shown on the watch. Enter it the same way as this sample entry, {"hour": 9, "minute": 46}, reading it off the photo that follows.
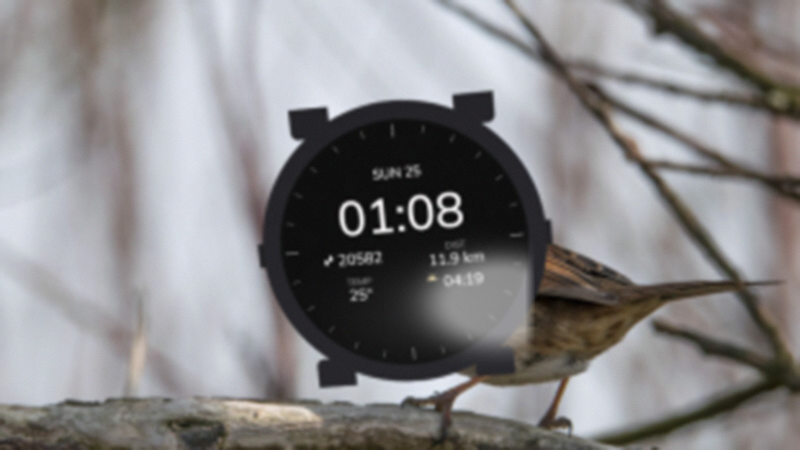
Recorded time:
{"hour": 1, "minute": 8}
